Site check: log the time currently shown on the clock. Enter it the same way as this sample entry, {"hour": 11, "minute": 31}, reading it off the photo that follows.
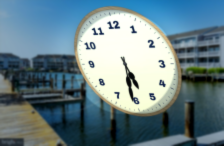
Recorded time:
{"hour": 5, "minute": 31}
